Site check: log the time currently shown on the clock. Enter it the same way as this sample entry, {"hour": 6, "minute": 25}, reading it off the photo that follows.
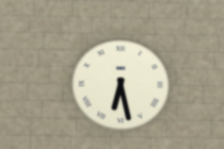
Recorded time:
{"hour": 6, "minute": 28}
